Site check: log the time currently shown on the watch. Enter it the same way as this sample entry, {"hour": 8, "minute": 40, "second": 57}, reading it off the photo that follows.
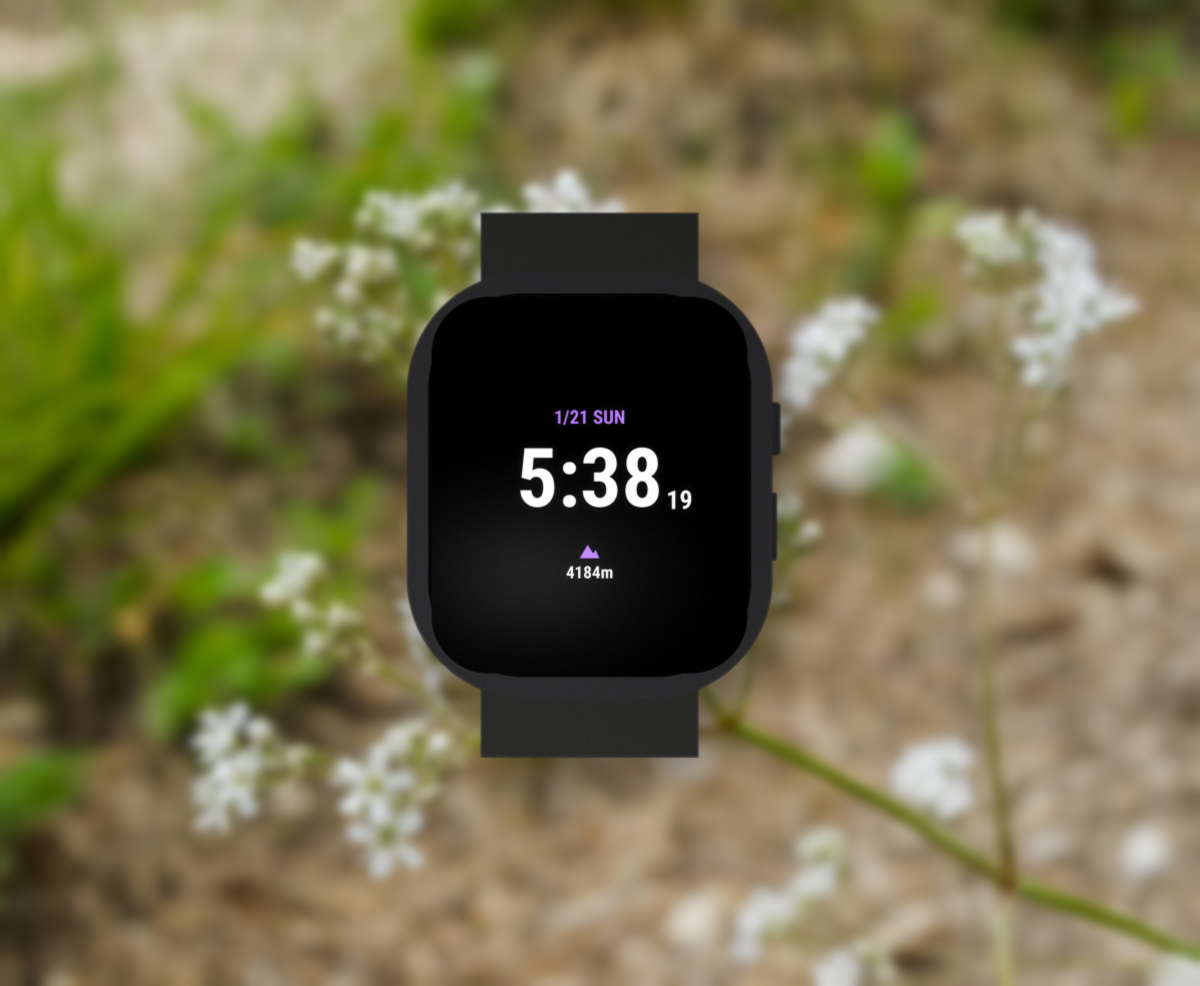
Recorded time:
{"hour": 5, "minute": 38, "second": 19}
